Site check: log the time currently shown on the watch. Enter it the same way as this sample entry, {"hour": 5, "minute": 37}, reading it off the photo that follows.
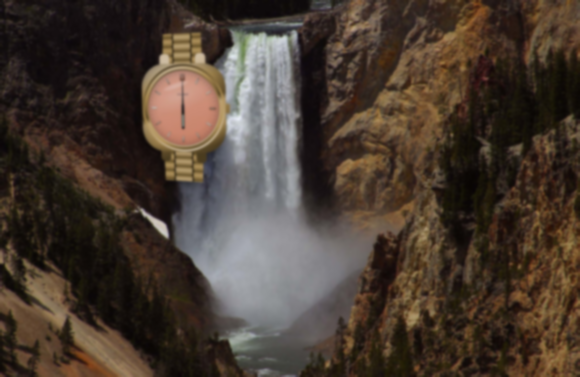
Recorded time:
{"hour": 6, "minute": 0}
